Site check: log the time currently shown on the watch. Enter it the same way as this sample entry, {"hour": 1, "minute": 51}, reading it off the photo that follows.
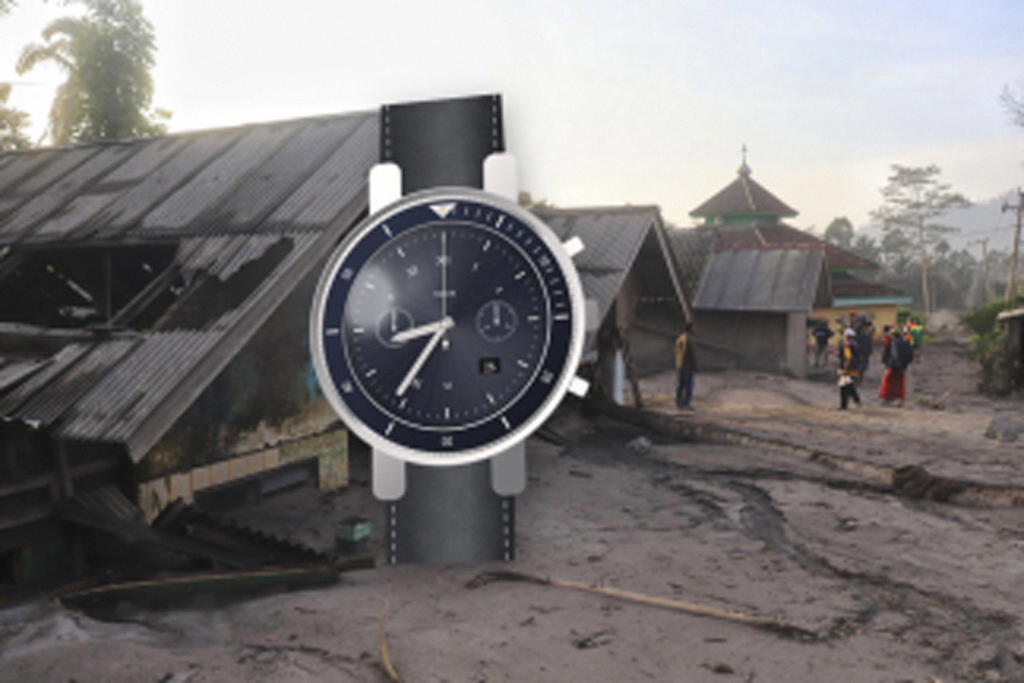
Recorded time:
{"hour": 8, "minute": 36}
